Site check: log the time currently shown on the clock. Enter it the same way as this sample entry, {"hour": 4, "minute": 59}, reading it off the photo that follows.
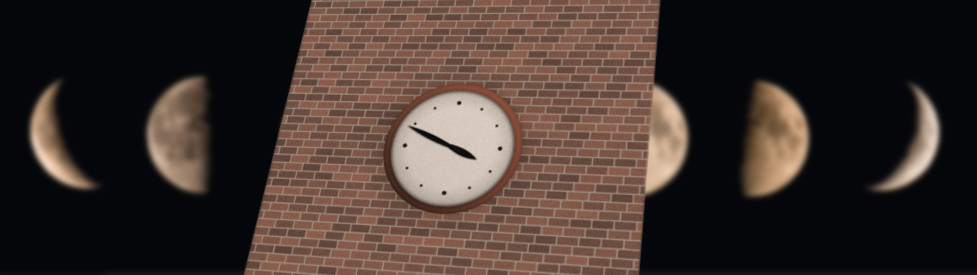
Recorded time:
{"hour": 3, "minute": 49}
